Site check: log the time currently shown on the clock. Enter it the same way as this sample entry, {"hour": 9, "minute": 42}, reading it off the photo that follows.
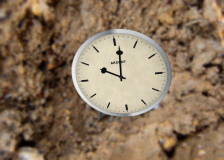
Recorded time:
{"hour": 10, "minute": 1}
